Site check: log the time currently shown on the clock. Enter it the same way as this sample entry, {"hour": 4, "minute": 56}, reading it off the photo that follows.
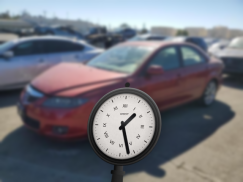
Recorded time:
{"hour": 1, "minute": 27}
